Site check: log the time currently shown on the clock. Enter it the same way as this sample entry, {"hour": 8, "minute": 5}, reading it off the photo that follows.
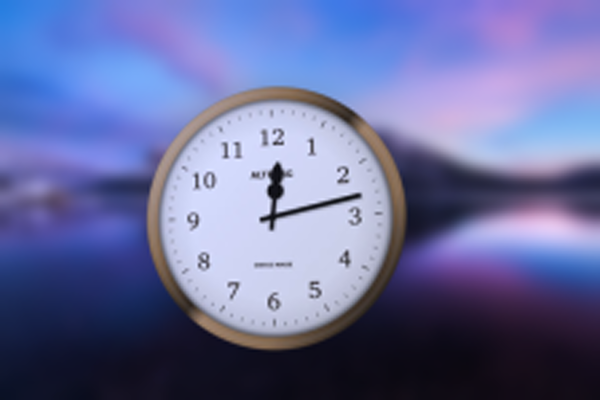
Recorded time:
{"hour": 12, "minute": 13}
